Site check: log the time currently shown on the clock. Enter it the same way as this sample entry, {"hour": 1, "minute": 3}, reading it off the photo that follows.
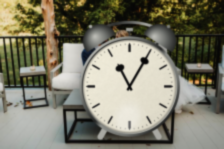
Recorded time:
{"hour": 11, "minute": 5}
